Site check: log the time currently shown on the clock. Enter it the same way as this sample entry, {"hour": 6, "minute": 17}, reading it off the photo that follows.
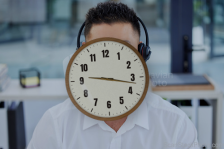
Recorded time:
{"hour": 9, "minute": 17}
